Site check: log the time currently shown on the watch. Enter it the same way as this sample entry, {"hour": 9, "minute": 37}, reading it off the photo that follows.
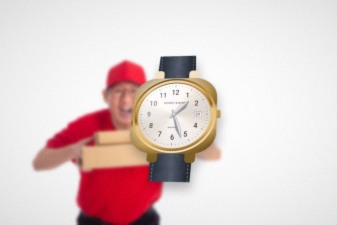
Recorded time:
{"hour": 1, "minute": 27}
